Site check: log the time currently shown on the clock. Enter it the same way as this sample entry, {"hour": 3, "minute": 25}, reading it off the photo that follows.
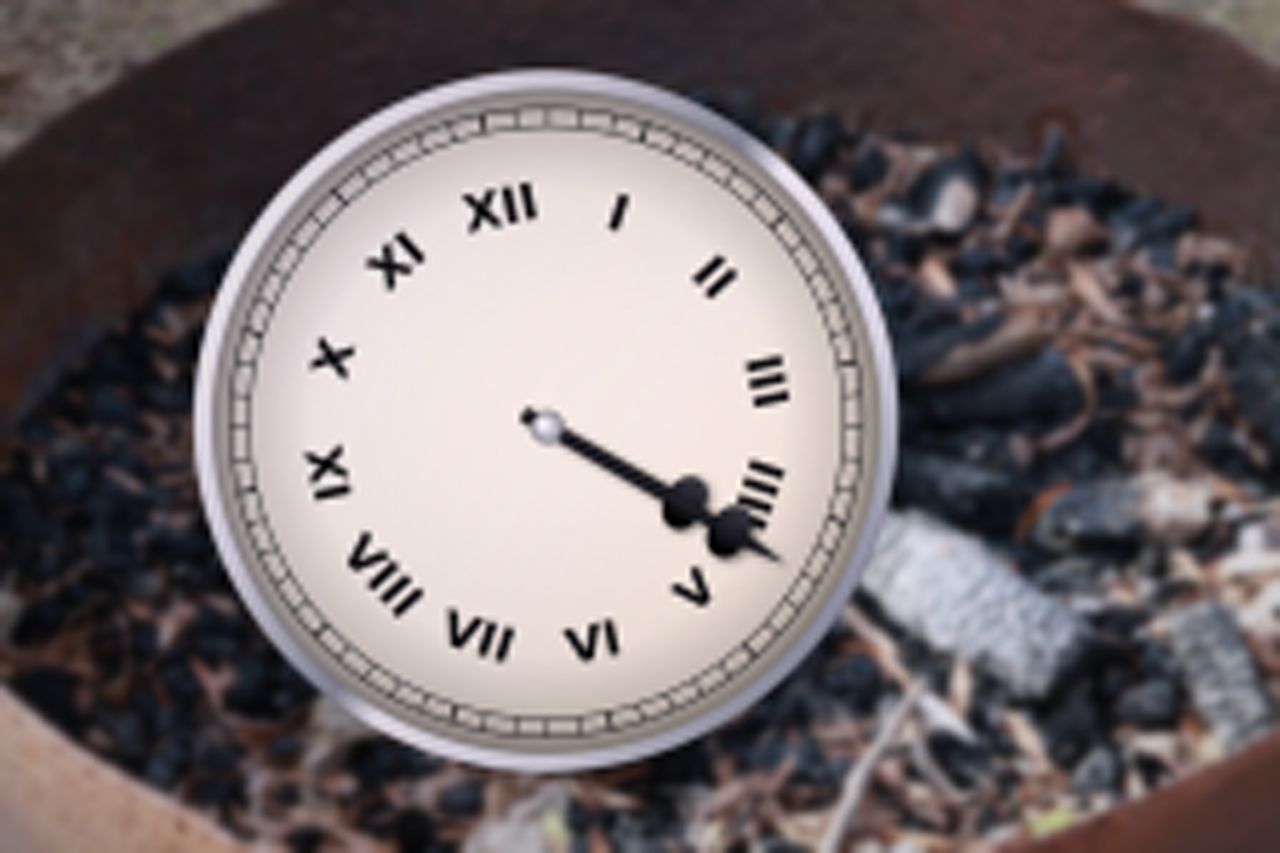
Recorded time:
{"hour": 4, "minute": 22}
